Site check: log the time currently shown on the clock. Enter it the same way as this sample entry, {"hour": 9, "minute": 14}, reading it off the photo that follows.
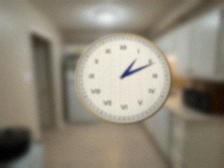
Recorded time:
{"hour": 1, "minute": 11}
